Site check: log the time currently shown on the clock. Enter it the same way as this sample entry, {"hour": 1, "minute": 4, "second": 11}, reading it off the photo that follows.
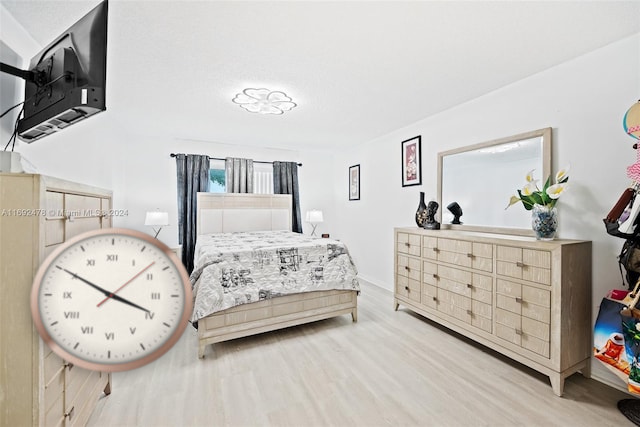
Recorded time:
{"hour": 3, "minute": 50, "second": 8}
